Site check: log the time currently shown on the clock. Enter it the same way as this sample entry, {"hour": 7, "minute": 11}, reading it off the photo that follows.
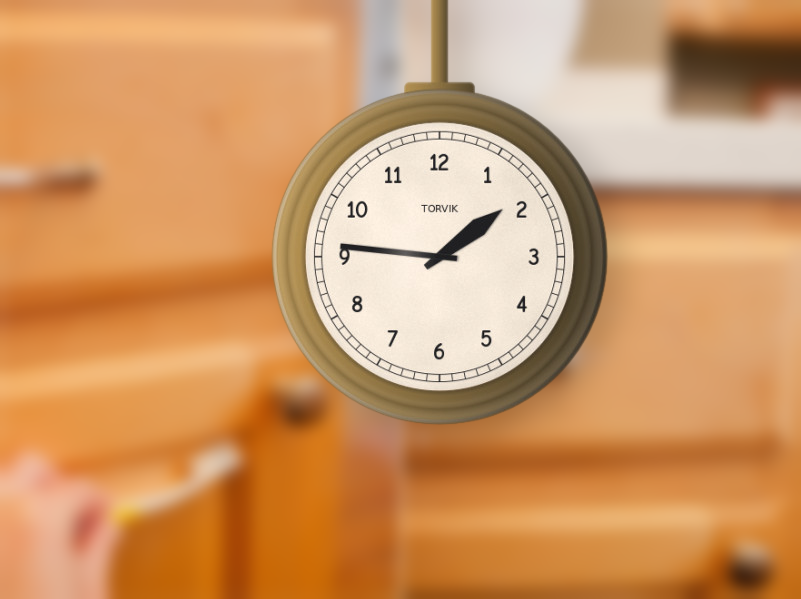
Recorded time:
{"hour": 1, "minute": 46}
